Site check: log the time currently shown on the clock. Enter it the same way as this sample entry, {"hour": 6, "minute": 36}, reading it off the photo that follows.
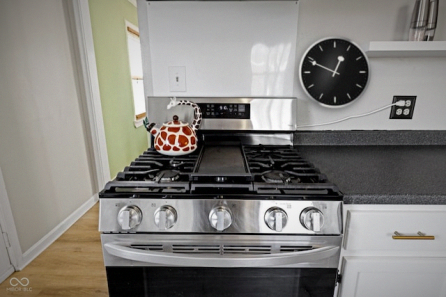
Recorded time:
{"hour": 12, "minute": 49}
